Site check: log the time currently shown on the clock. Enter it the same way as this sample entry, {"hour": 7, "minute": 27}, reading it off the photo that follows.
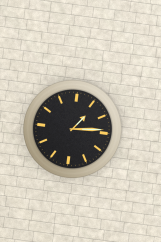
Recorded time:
{"hour": 1, "minute": 14}
